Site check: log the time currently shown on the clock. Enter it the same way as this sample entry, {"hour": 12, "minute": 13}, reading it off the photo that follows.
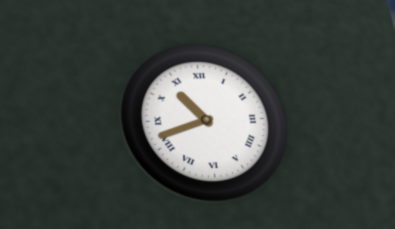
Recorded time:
{"hour": 10, "minute": 42}
